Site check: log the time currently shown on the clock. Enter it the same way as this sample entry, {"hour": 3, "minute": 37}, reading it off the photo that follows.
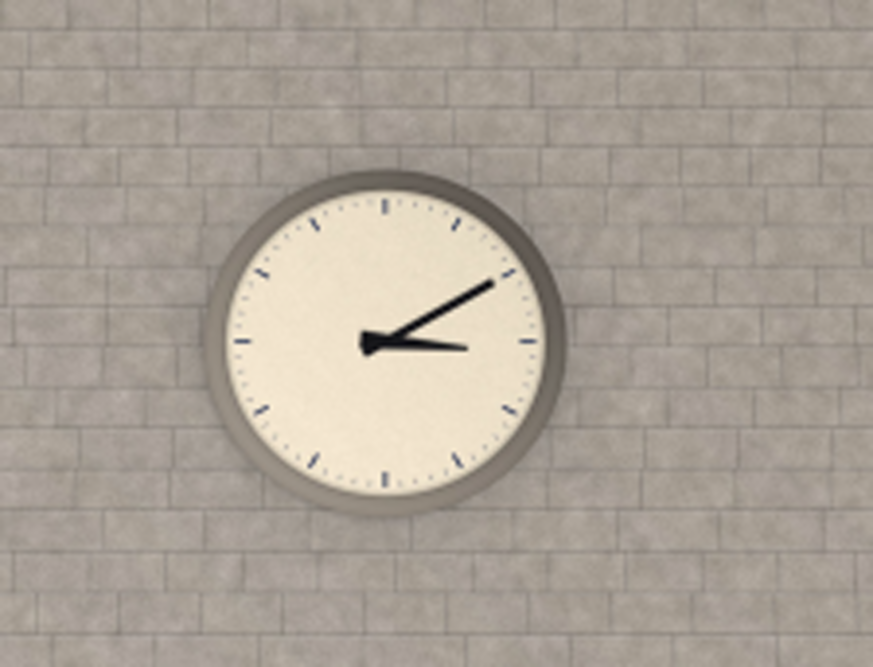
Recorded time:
{"hour": 3, "minute": 10}
